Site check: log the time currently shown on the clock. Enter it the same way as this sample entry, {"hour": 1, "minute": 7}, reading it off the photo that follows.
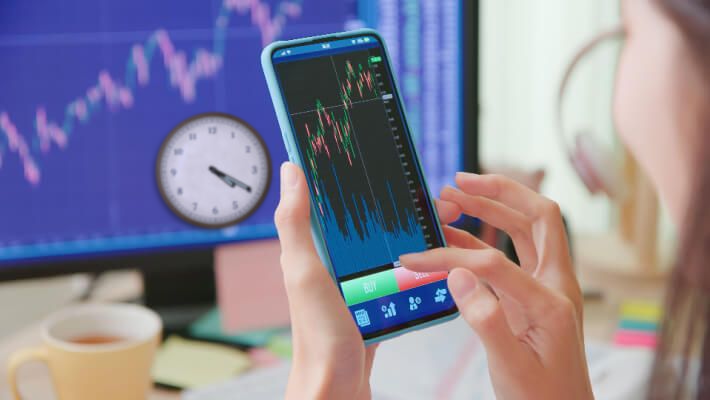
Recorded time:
{"hour": 4, "minute": 20}
